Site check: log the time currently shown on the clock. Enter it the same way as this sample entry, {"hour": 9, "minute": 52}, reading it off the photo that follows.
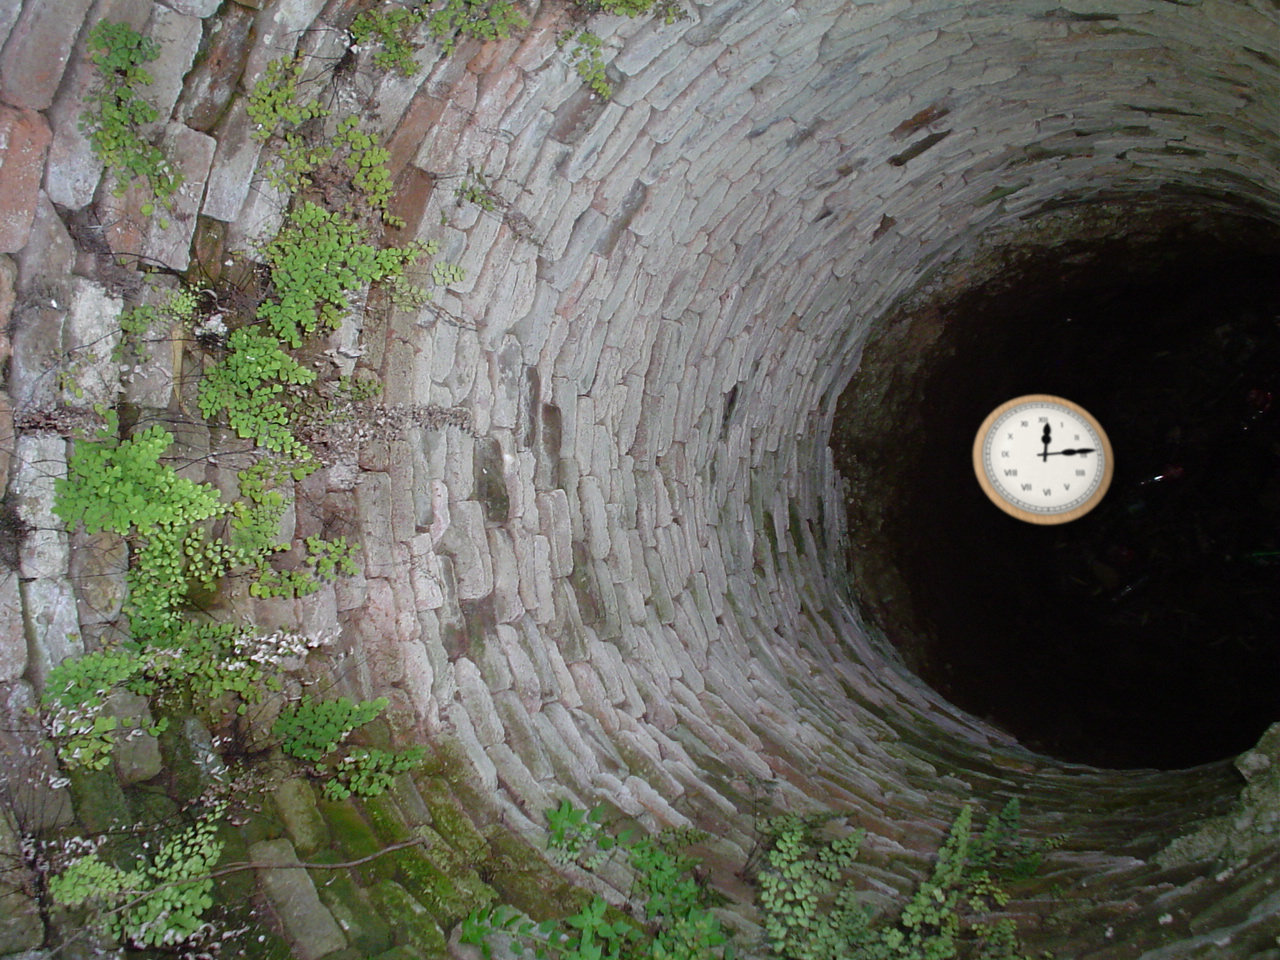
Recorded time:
{"hour": 12, "minute": 14}
